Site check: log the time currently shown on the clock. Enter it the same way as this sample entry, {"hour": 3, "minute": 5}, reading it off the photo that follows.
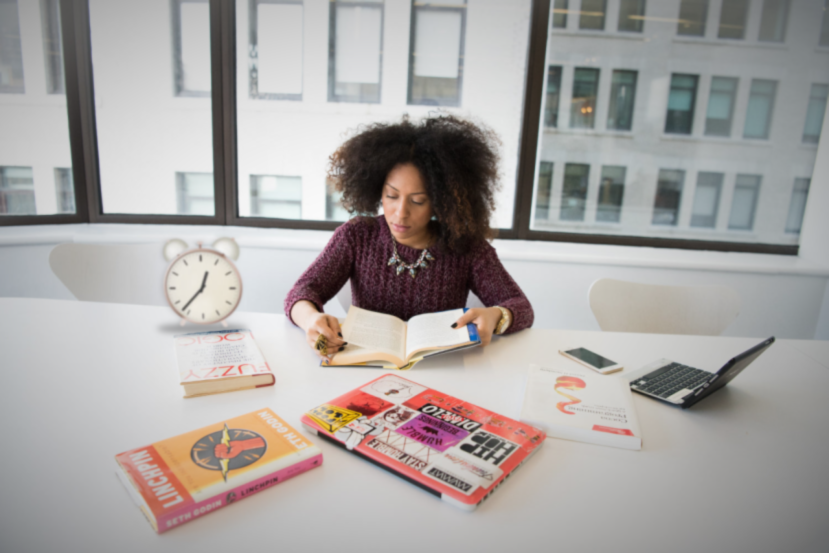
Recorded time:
{"hour": 12, "minute": 37}
